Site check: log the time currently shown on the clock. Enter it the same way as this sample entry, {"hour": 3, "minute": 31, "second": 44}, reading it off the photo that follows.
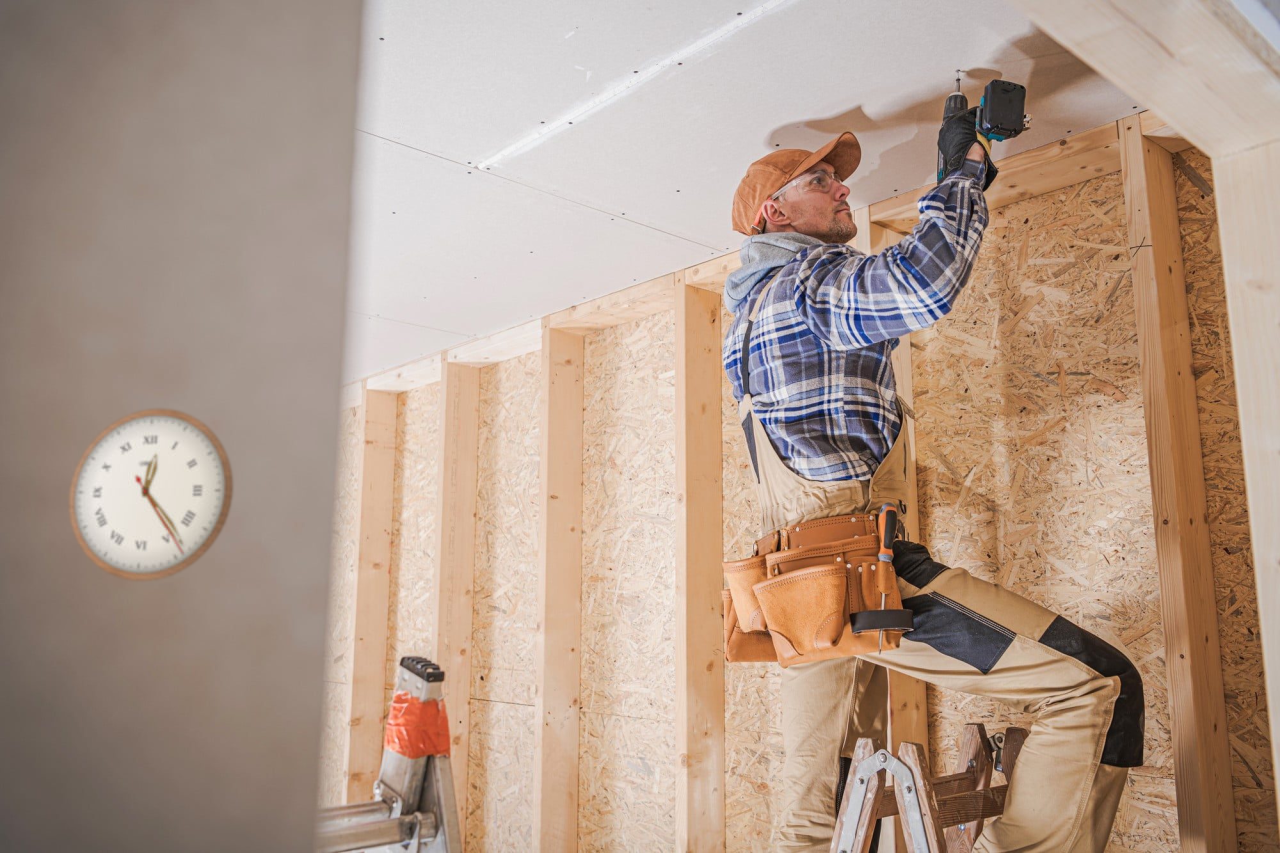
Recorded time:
{"hour": 12, "minute": 23, "second": 24}
